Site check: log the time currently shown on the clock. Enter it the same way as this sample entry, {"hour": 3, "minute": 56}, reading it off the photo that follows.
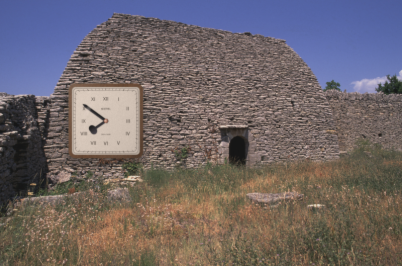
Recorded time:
{"hour": 7, "minute": 51}
